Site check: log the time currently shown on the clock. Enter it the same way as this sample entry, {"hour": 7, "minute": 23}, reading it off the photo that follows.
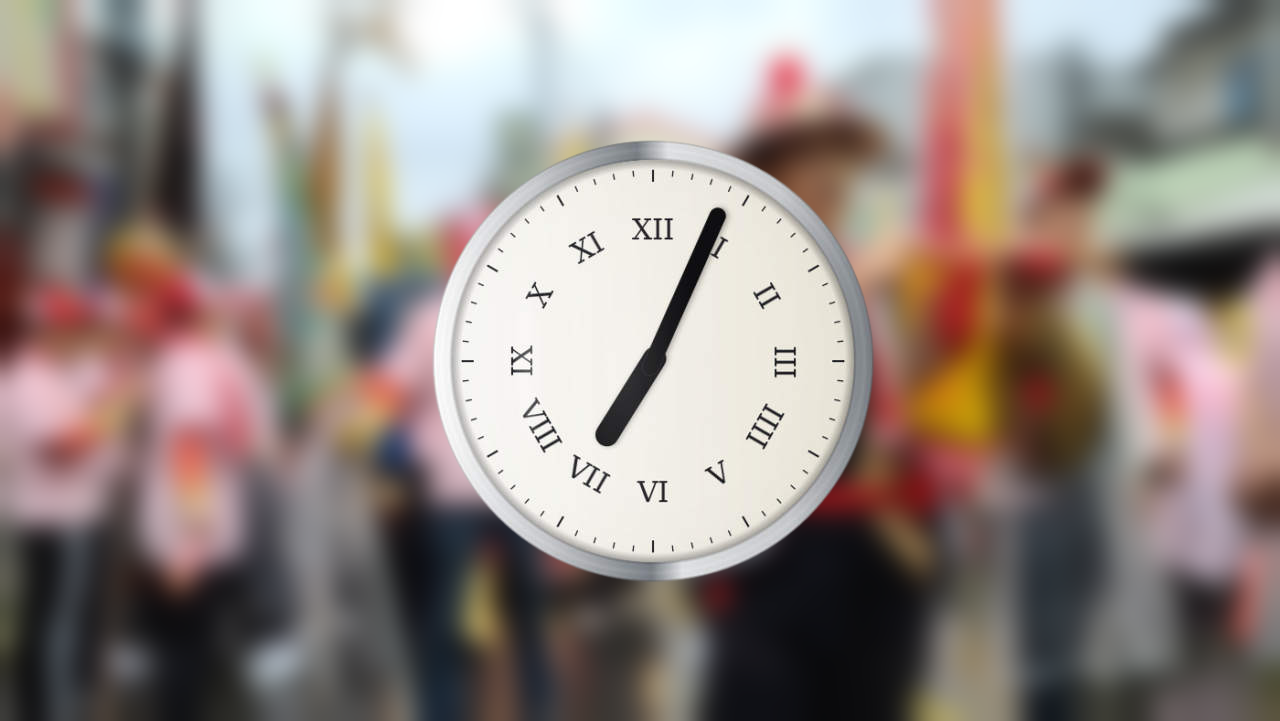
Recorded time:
{"hour": 7, "minute": 4}
